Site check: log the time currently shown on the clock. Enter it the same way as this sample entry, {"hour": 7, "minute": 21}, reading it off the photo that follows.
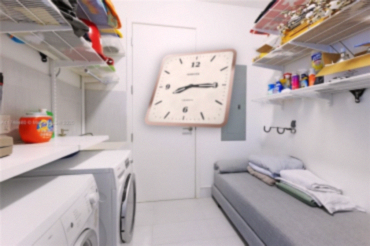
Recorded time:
{"hour": 8, "minute": 15}
